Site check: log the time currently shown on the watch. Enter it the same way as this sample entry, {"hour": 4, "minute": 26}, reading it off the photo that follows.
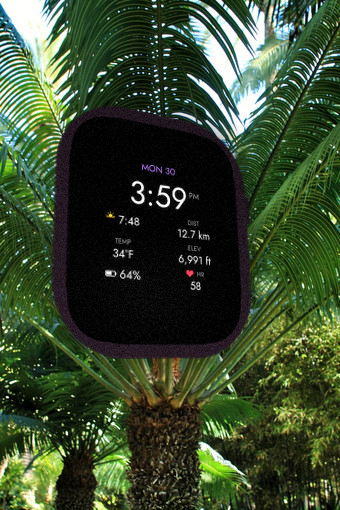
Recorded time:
{"hour": 3, "minute": 59}
